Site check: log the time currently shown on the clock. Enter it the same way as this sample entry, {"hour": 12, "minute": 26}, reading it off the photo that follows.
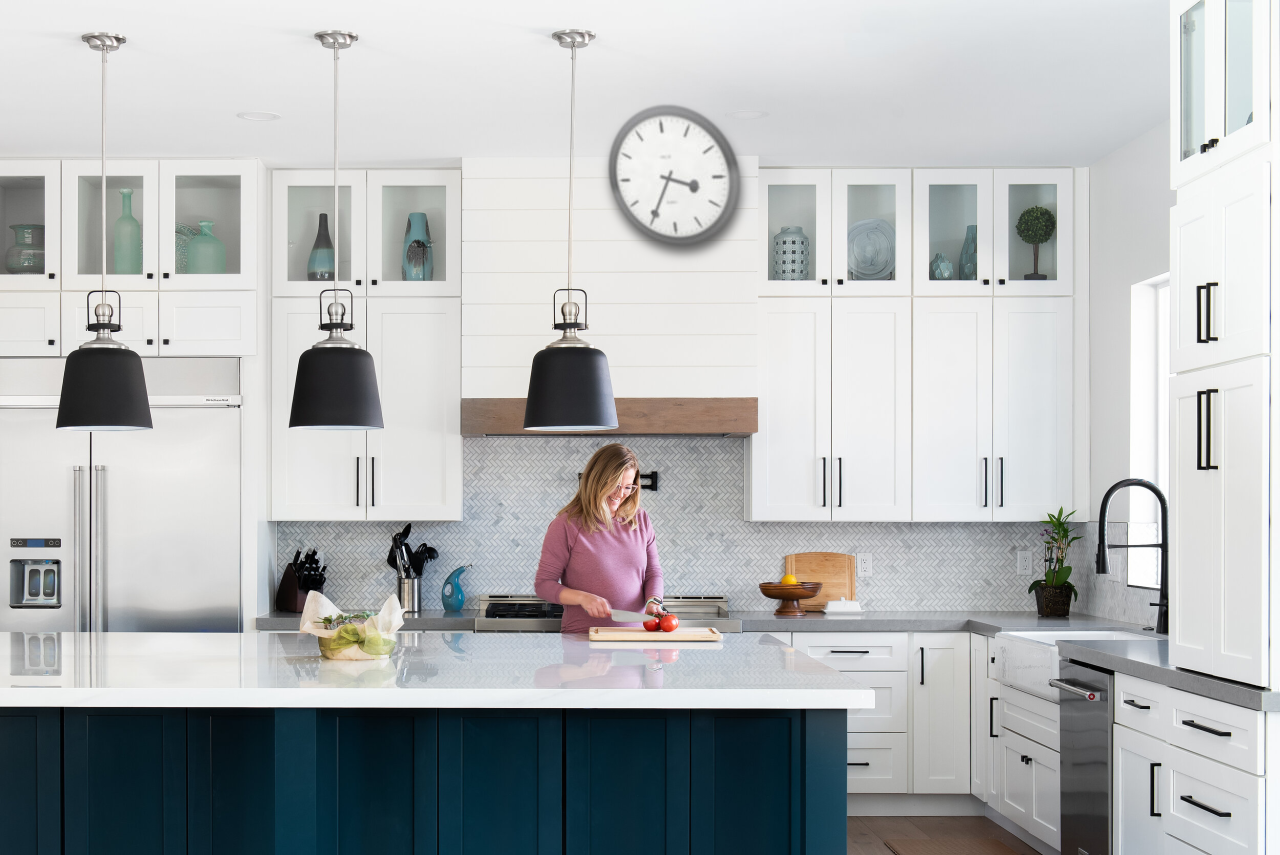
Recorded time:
{"hour": 3, "minute": 35}
